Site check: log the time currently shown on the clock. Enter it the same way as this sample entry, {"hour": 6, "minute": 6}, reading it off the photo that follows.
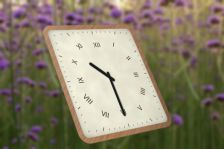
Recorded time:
{"hour": 10, "minute": 30}
